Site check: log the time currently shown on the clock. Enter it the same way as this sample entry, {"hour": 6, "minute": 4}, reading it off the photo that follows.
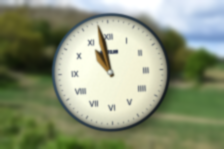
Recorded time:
{"hour": 10, "minute": 58}
